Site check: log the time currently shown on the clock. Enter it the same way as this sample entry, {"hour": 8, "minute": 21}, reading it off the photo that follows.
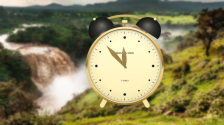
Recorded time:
{"hour": 11, "minute": 53}
